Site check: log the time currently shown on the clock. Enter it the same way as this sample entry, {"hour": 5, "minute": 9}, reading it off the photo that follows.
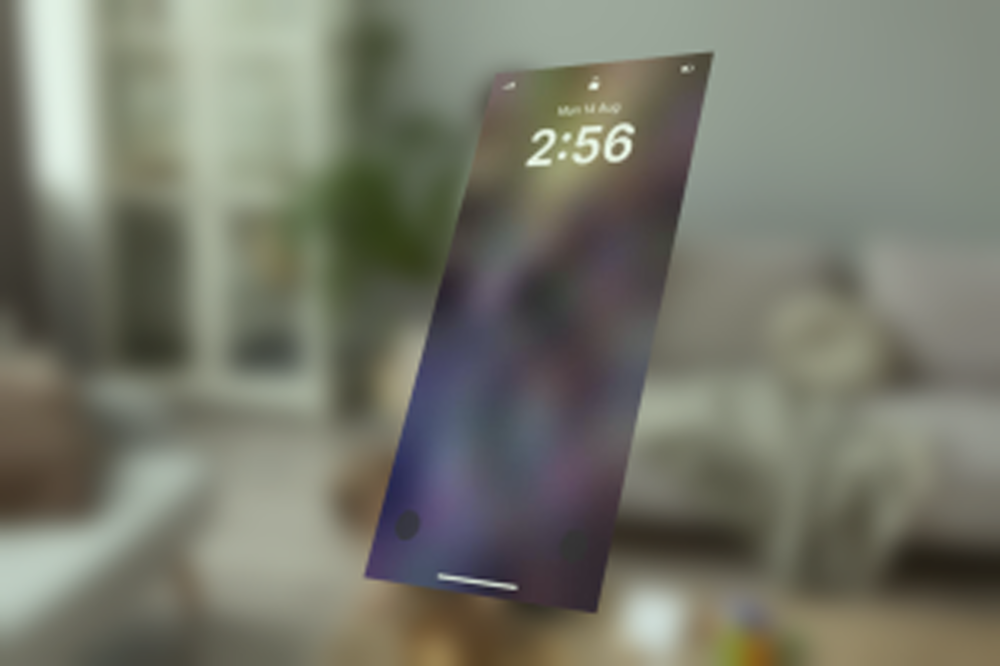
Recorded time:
{"hour": 2, "minute": 56}
